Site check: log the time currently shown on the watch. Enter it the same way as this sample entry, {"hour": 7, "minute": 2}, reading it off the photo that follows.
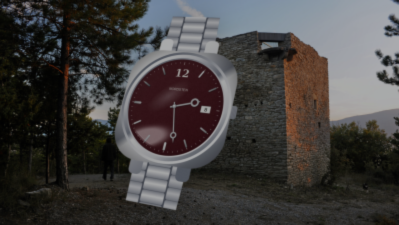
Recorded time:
{"hour": 2, "minute": 28}
